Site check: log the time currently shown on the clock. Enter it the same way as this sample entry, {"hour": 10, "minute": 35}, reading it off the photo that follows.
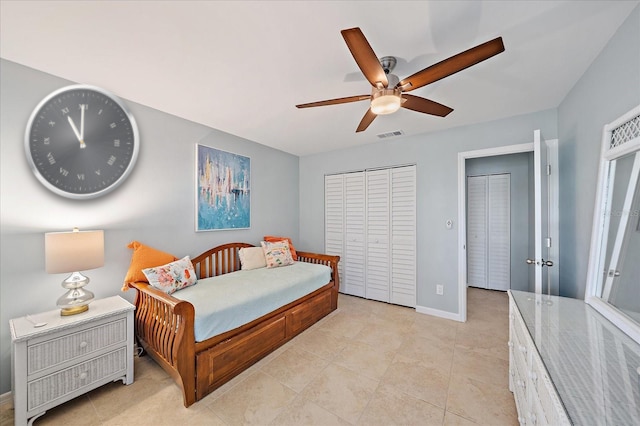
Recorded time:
{"hour": 11, "minute": 0}
